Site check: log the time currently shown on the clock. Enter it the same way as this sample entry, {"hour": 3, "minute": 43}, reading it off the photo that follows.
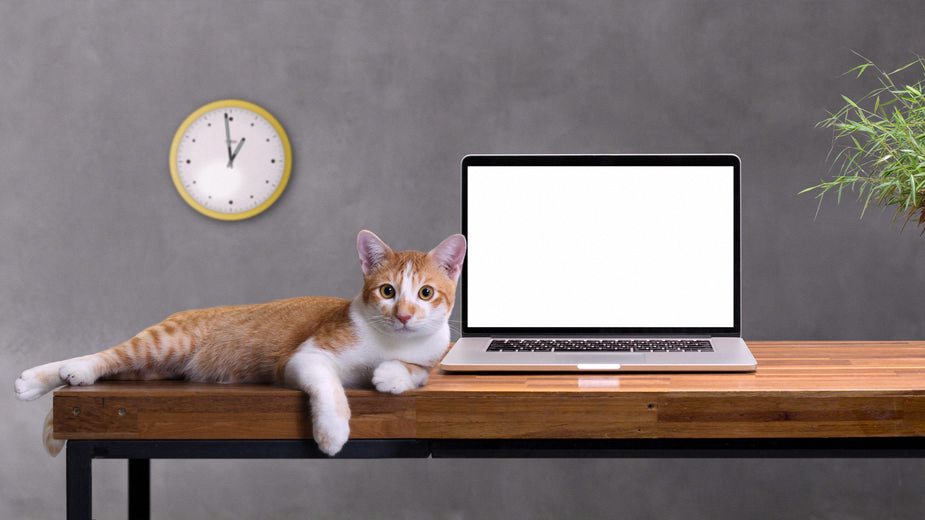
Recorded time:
{"hour": 12, "minute": 59}
